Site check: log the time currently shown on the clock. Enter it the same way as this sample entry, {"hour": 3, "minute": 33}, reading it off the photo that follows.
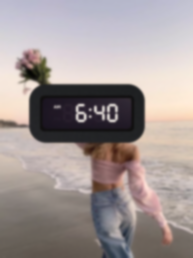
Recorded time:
{"hour": 6, "minute": 40}
